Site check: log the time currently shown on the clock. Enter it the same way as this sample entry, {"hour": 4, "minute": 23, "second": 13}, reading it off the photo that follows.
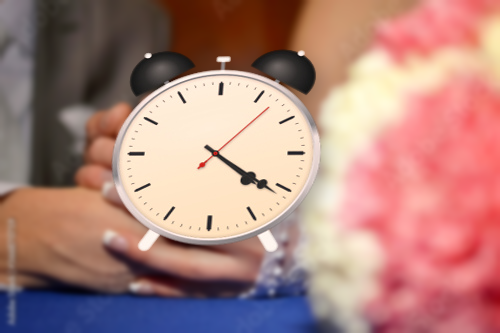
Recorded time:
{"hour": 4, "minute": 21, "second": 7}
